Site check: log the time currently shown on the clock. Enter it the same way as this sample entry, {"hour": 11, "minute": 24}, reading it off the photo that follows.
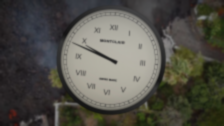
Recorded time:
{"hour": 9, "minute": 48}
